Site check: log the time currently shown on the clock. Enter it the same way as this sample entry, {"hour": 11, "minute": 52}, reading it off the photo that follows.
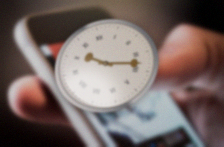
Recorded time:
{"hour": 10, "minute": 18}
